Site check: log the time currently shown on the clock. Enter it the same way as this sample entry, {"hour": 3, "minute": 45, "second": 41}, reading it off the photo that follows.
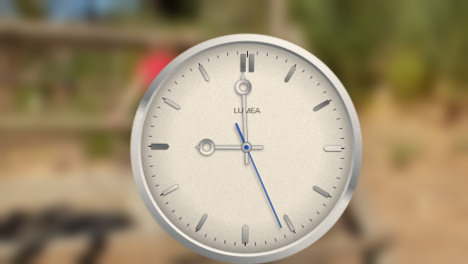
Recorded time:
{"hour": 8, "minute": 59, "second": 26}
